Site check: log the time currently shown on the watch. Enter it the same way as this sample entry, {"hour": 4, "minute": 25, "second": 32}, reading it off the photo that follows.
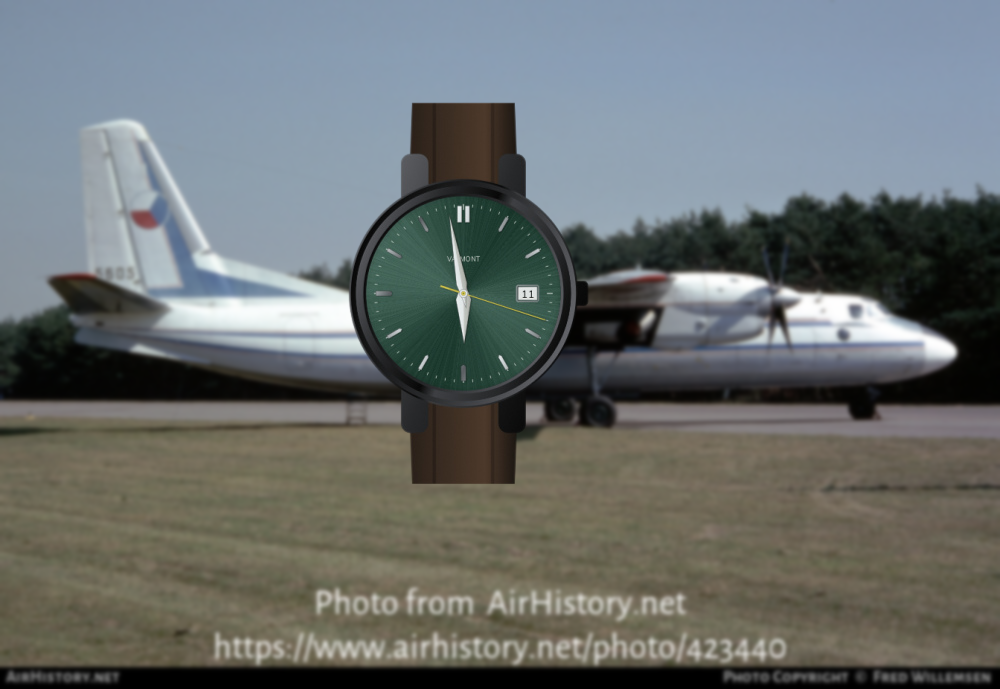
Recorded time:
{"hour": 5, "minute": 58, "second": 18}
